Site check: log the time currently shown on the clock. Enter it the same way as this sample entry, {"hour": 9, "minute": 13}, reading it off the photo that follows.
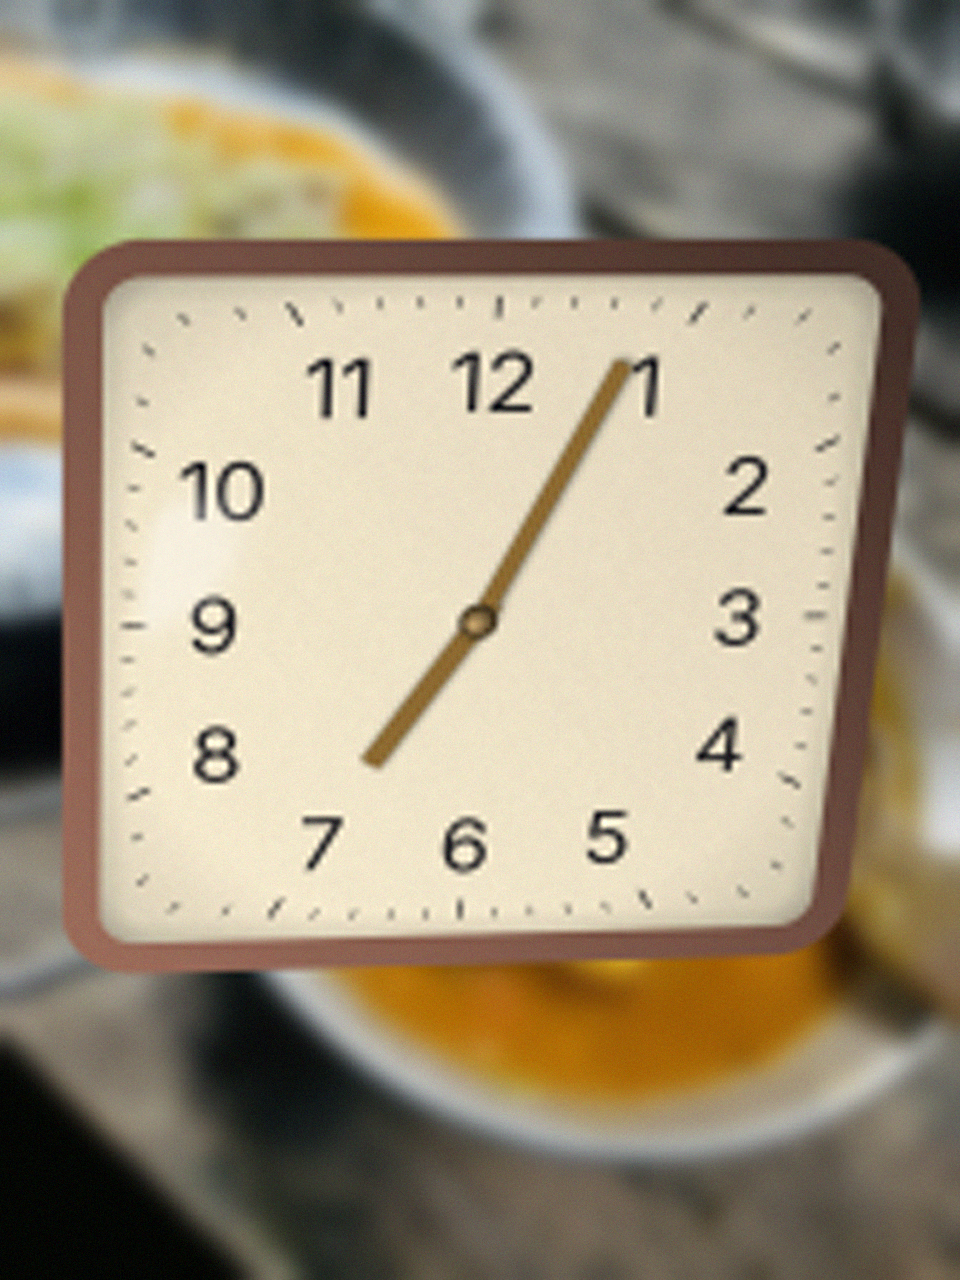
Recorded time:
{"hour": 7, "minute": 4}
